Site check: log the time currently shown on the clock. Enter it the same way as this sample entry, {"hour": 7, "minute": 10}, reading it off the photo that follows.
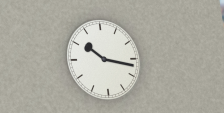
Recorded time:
{"hour": 10, "minute": 17}
